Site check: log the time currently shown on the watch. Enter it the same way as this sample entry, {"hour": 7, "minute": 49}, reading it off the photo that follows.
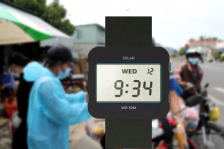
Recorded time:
{"hour": 9, "minute": 34}
